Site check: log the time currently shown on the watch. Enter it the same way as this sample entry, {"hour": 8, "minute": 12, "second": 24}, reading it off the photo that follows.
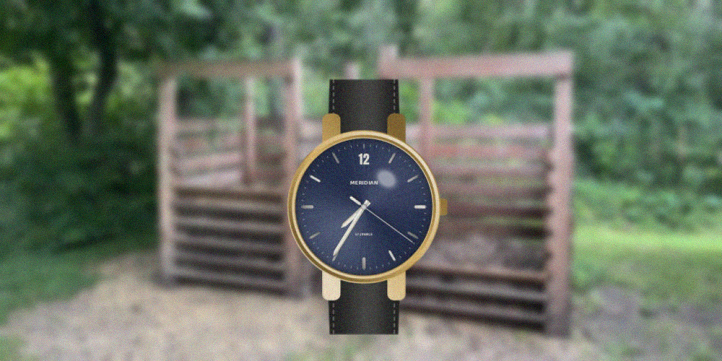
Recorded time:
{"hour": 7, "minute": 35, "second": 21}
